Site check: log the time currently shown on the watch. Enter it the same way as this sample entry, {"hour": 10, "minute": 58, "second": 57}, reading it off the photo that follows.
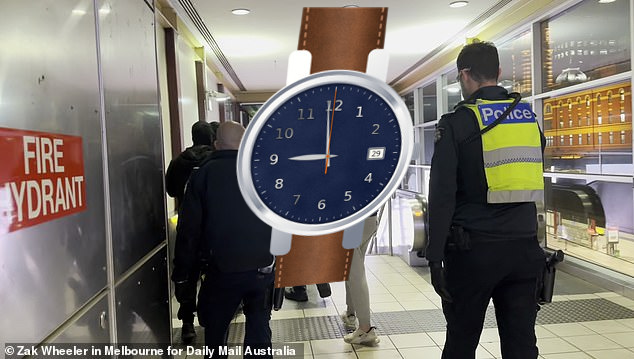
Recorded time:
{"hour": 8, "minute": 59, "second": 0}
